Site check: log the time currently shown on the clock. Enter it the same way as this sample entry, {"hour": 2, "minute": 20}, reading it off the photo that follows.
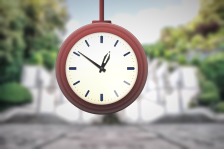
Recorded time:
{"hour": 12, "minute": 51}
